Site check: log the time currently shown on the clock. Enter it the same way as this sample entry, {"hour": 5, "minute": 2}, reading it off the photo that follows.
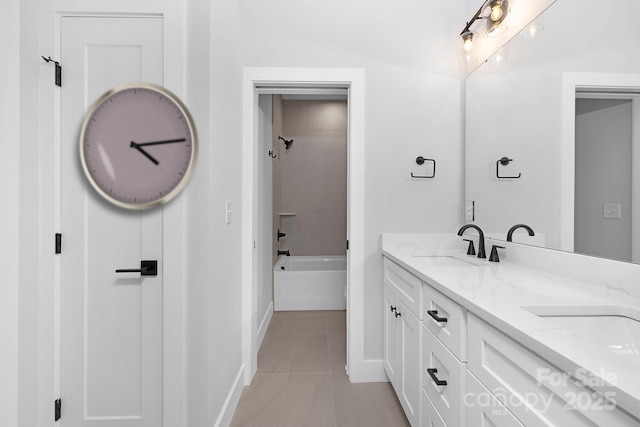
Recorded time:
{"hour": 4, "minute": 14}
